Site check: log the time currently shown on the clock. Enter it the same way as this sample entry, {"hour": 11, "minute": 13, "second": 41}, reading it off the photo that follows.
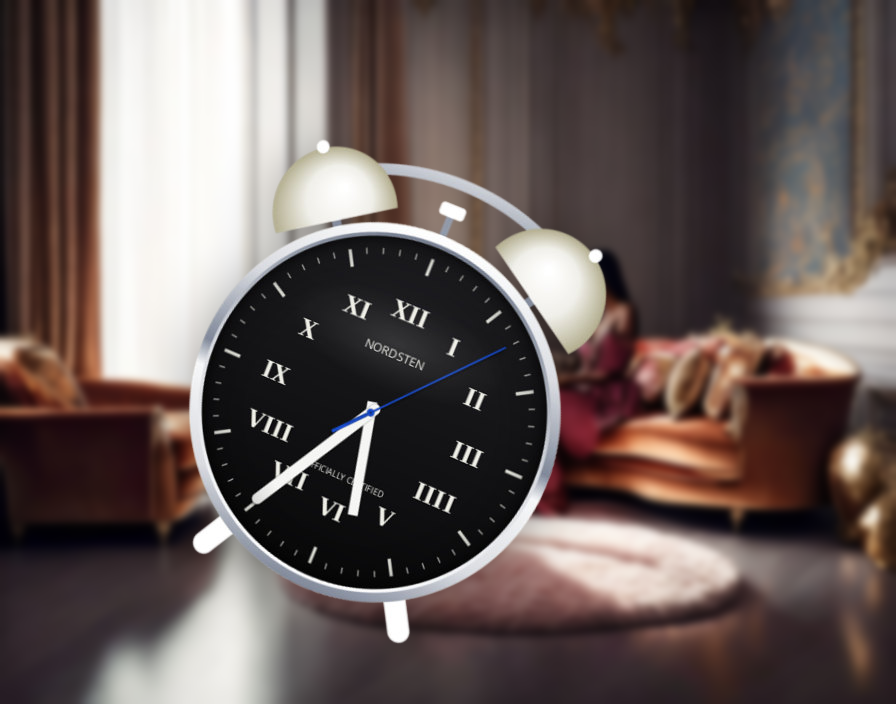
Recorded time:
{"hour": 5, "minute": 35, "second": 7}
